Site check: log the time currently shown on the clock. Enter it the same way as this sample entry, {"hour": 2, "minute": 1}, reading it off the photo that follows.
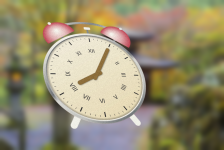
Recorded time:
{"hour": 8, "minute": 5}
